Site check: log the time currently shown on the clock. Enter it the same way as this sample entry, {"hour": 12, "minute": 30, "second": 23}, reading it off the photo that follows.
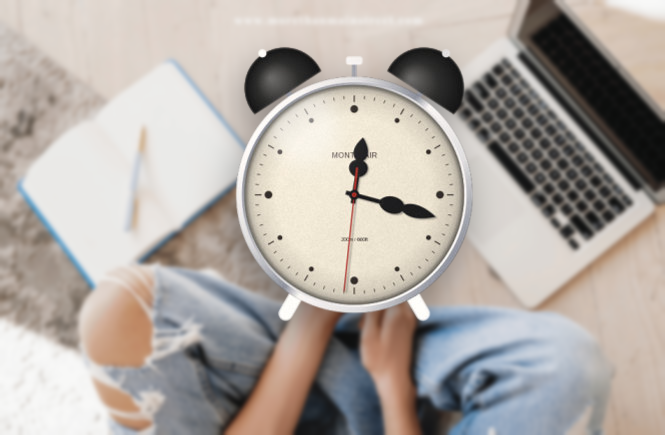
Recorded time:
{"hour": 12, "minute": 17, "second": 31}
